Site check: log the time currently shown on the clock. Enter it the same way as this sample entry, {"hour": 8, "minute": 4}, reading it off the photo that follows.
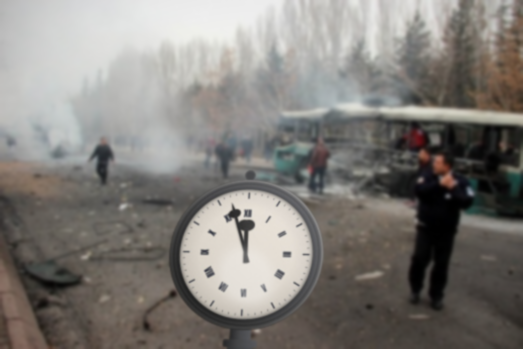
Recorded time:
{"hour": 11, "minute": 57}
